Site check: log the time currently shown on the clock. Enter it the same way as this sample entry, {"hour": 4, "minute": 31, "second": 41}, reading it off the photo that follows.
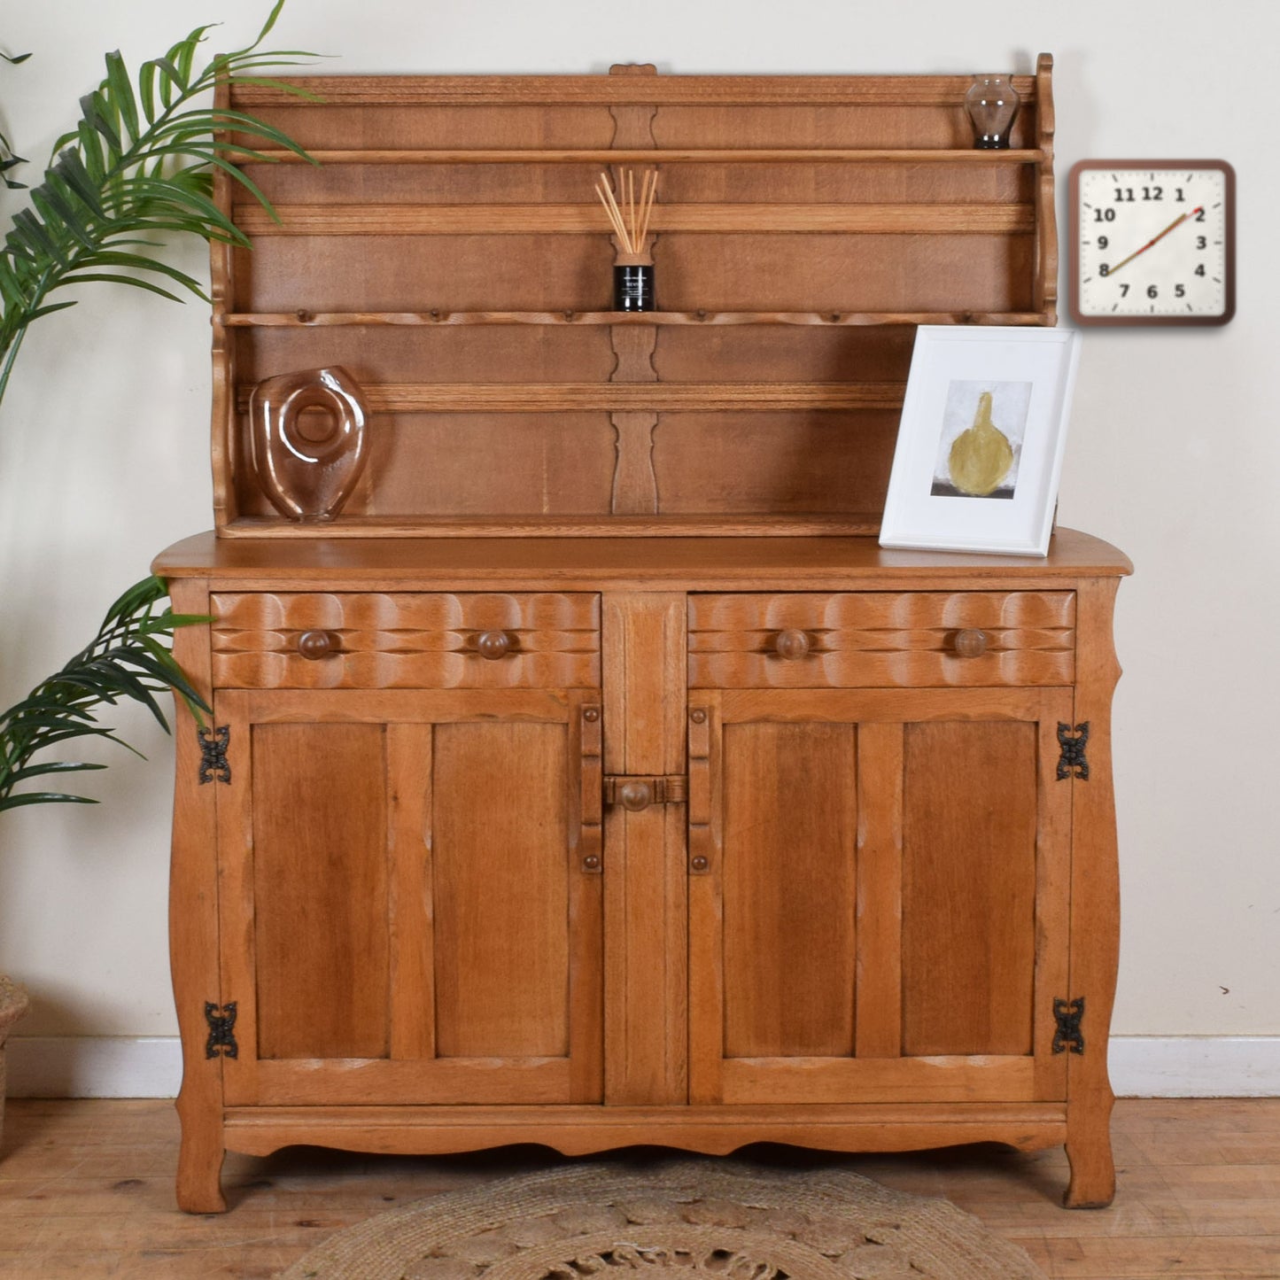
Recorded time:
{"hour": 1, "minute": 39, "second": 9}
